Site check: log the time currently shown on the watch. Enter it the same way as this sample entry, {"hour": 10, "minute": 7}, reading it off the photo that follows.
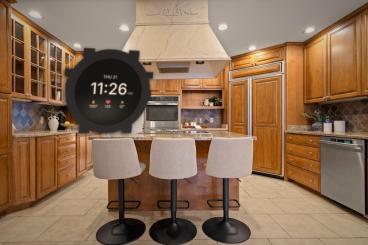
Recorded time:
{"hour": 11, "minute": 26}
